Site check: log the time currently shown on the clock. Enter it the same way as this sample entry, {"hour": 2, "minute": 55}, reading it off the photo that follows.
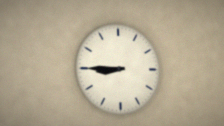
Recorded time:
{"hour": 8, "minute": 45}
